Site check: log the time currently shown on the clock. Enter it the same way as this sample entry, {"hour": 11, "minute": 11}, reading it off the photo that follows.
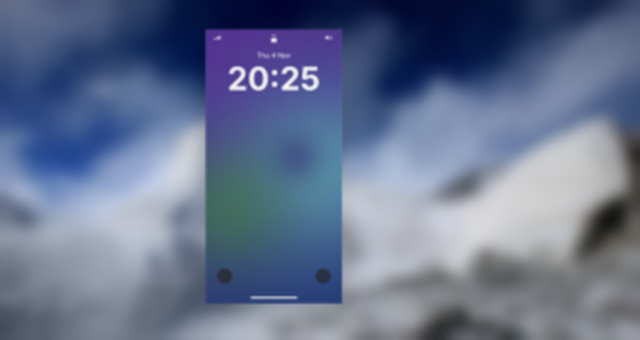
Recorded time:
{"hour": 20, "minute": 25}
